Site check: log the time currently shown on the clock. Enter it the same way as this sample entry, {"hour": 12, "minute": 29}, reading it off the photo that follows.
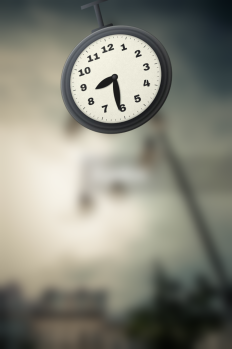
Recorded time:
{"hour": 8, "minute": 31}
